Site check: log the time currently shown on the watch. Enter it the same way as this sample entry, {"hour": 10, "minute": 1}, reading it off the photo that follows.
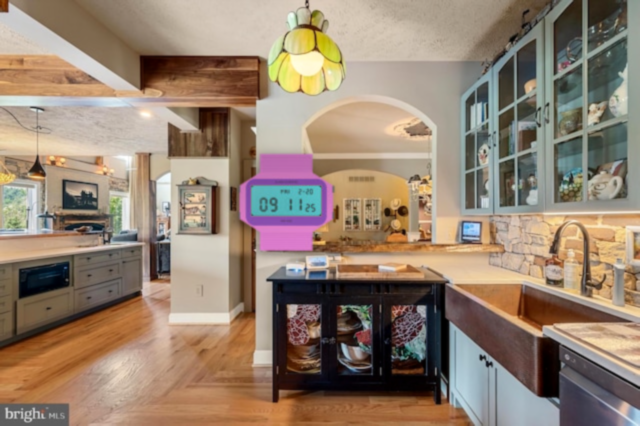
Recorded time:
{"hour": 9, "minute": 11}
